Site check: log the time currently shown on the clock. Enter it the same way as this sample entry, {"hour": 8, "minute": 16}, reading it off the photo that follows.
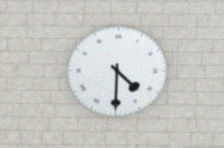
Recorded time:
{"hour": 4, "minute": 30}
